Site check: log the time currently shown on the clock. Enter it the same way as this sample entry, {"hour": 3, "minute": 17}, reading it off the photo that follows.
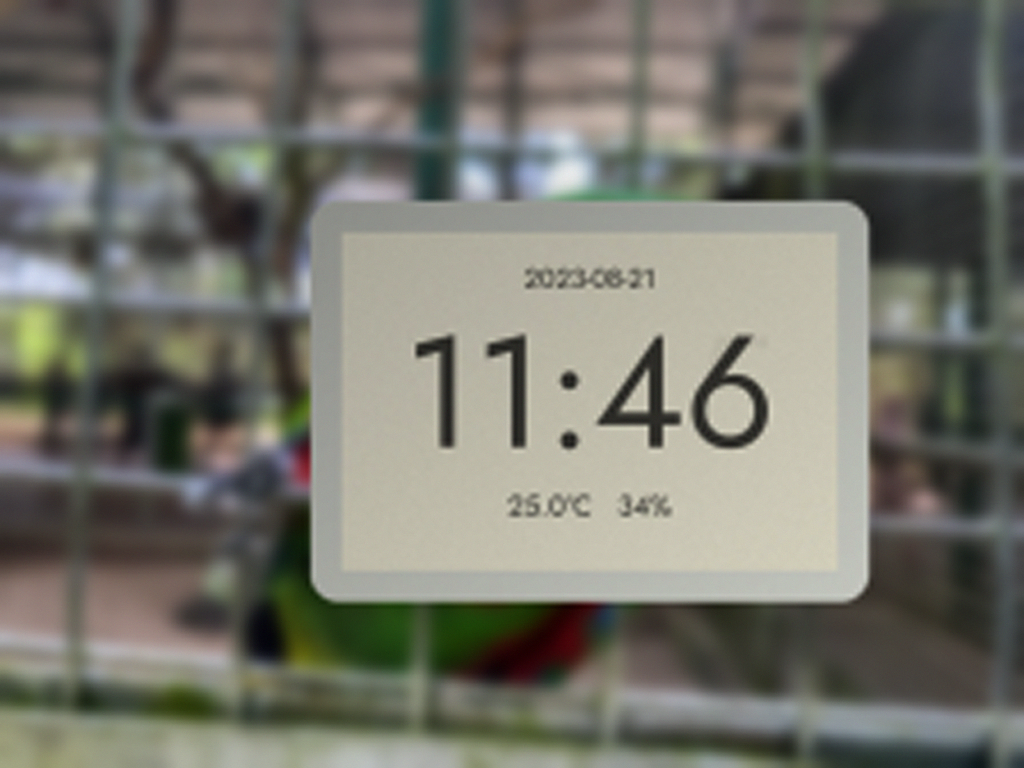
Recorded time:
{"hour": 11, "minute": 46}
